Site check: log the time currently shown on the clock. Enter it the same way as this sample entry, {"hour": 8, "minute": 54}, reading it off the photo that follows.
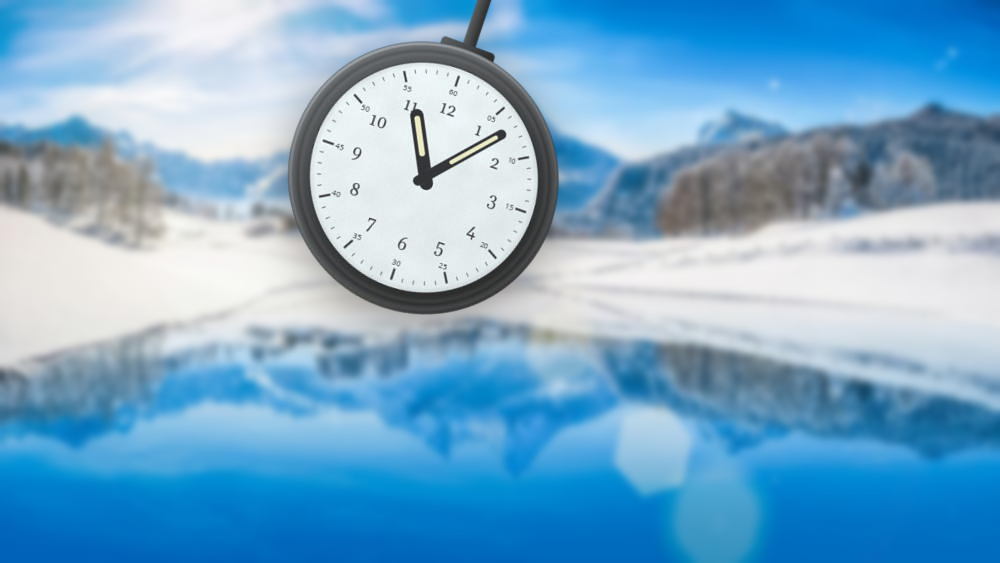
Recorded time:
{"hour": 11, "minute": 7}
